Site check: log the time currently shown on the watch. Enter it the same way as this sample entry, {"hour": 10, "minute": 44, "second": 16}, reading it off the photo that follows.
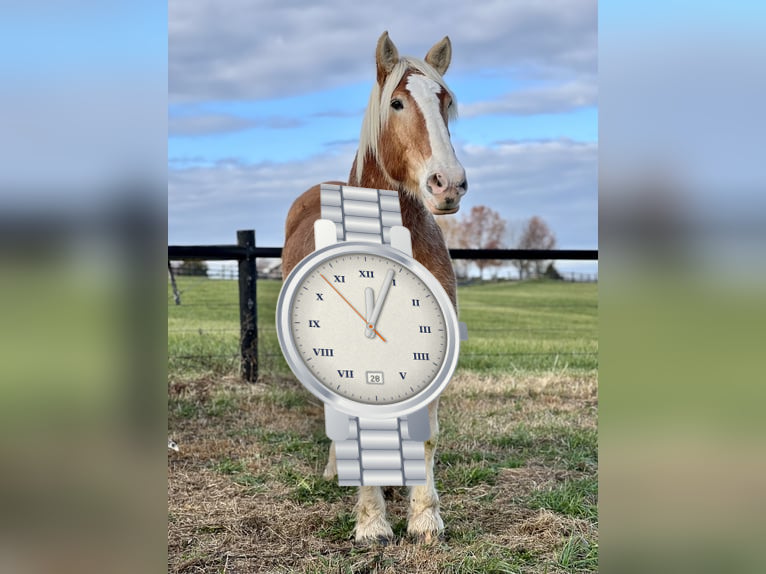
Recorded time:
{"hour": 12, "minute": 3, "second": 53}
